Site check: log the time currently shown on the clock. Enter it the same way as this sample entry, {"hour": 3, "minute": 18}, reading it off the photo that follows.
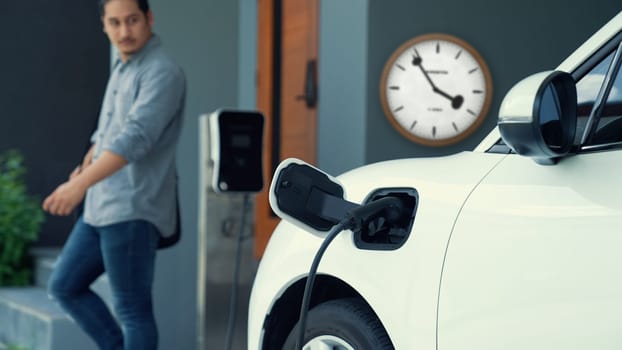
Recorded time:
{"hour": 3, "minute": 54}
